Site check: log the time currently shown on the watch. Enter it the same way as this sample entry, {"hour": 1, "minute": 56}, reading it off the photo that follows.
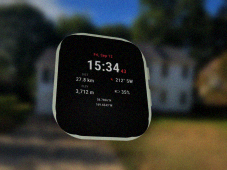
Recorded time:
{"hour": 15, "minute": 34}
